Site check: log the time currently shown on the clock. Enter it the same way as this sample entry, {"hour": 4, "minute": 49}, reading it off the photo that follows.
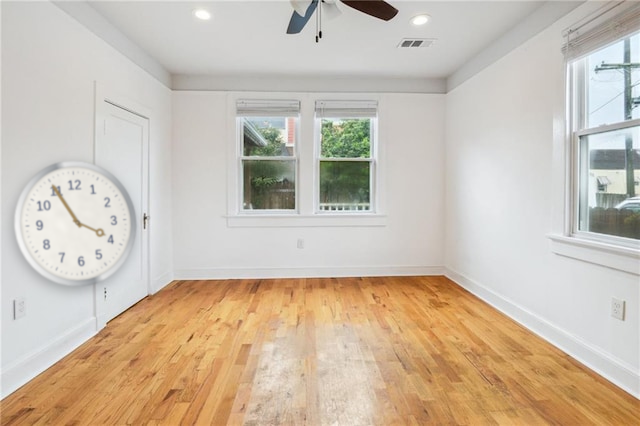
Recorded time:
{"hour": 3, "minute": 55}
